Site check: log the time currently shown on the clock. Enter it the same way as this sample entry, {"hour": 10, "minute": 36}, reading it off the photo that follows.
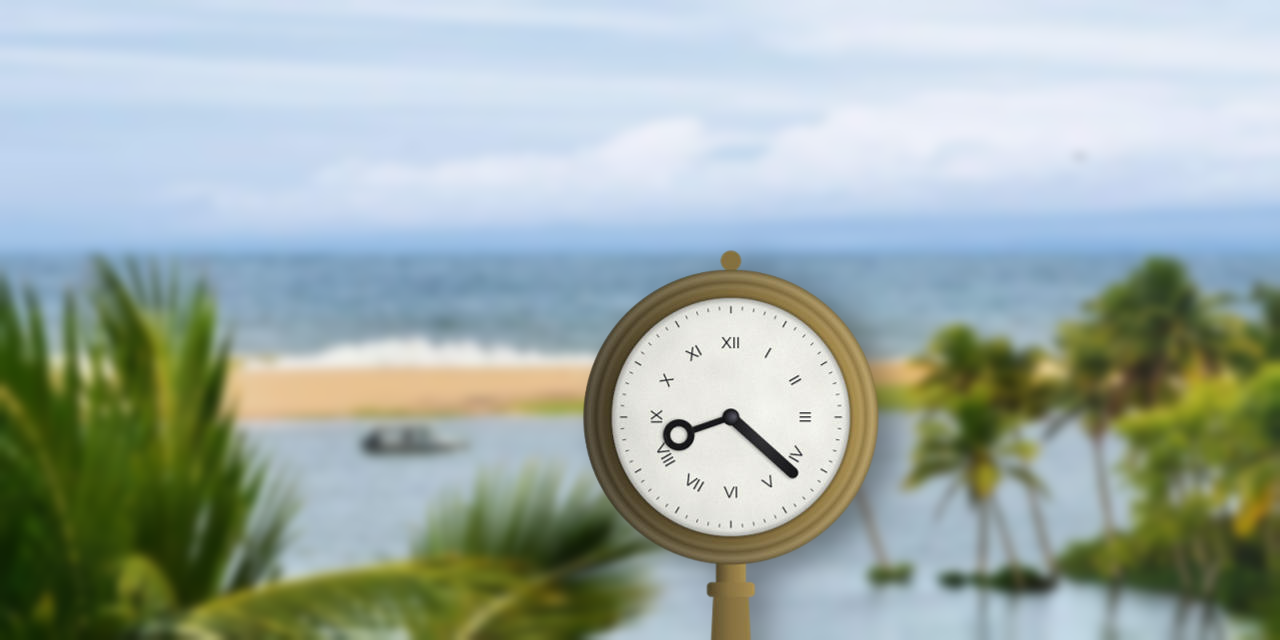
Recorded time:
{"hour": 8, "minute": 22}
